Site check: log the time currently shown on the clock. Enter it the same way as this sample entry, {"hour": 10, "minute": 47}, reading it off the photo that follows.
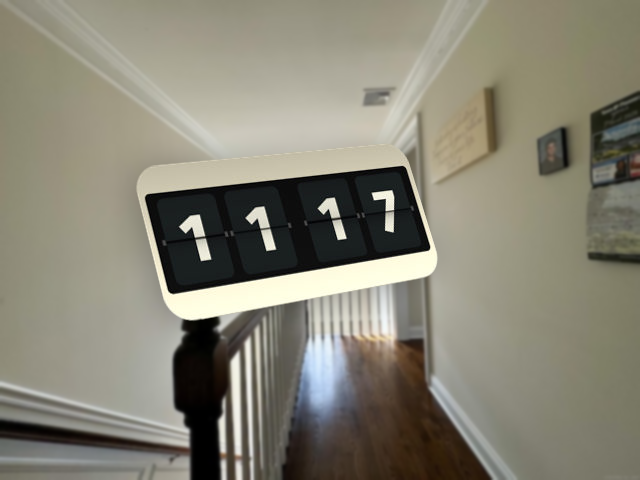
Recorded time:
{"hour": 11, "minute": 17}
